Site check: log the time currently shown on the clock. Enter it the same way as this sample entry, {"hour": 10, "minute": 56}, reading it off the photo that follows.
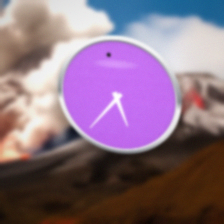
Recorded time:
{"hour": 5, "minute": 38}
